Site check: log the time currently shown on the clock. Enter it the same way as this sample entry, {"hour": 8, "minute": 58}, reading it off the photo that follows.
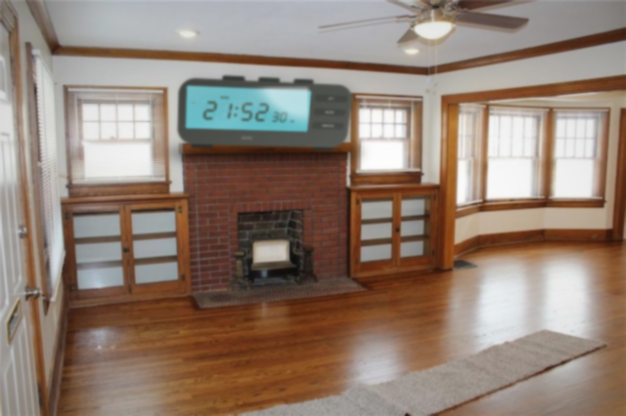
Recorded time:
{"hour": 21, "minute": 52}
